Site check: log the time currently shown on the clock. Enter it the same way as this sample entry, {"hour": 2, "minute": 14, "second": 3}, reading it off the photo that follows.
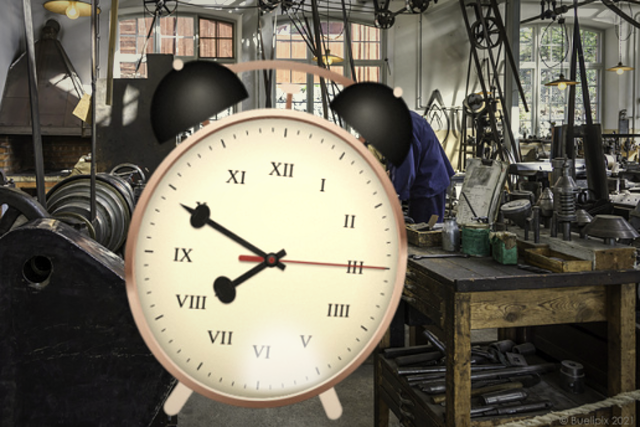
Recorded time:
{"hour": 7, "minute": 49, "second": 15}
